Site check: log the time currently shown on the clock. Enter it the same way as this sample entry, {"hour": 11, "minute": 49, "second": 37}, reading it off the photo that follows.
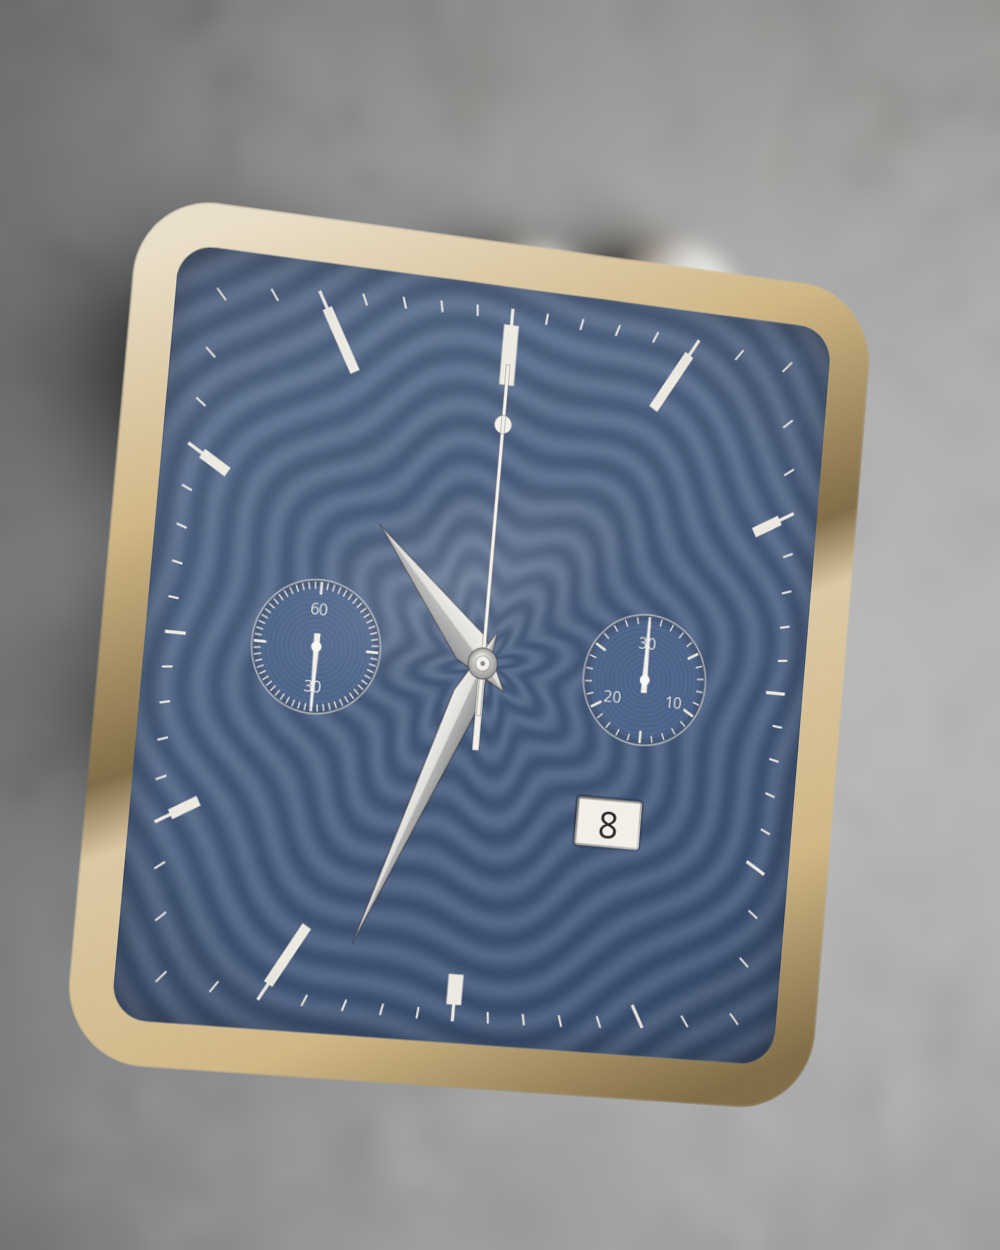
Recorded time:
{"hour": 10, "minute": 33, "second": 30}
